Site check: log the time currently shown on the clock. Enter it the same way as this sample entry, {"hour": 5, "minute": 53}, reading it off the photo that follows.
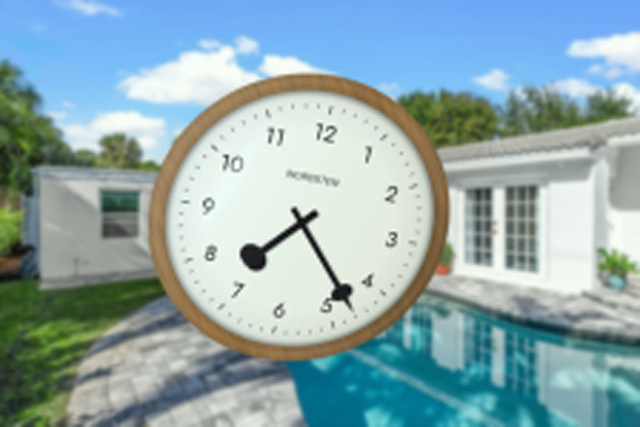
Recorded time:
{"hour": 7, "minute": 23}
